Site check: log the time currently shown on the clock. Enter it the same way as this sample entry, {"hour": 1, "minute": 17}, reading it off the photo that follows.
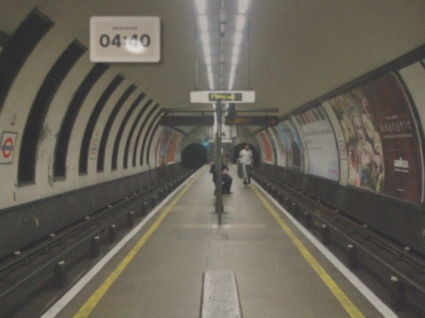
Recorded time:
{"hour": 4, "minute": 40}
